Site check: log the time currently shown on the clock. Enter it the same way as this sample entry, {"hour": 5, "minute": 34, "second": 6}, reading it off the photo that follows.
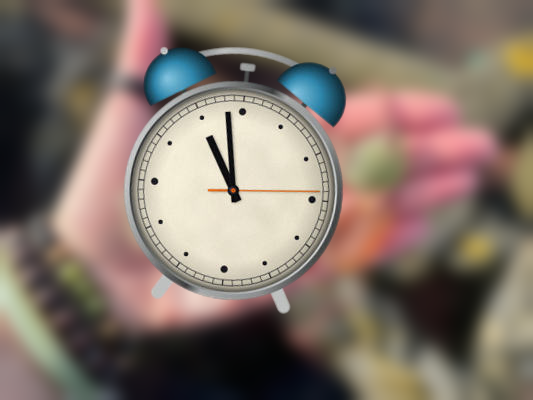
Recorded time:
{"hour": 10, "minute": 58, "second": 14}
